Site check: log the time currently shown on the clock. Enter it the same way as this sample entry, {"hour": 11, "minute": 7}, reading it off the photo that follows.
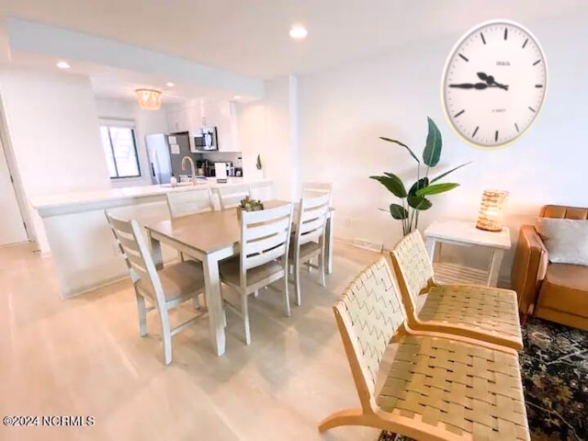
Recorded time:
{"hour": 9, "minute": 45}
